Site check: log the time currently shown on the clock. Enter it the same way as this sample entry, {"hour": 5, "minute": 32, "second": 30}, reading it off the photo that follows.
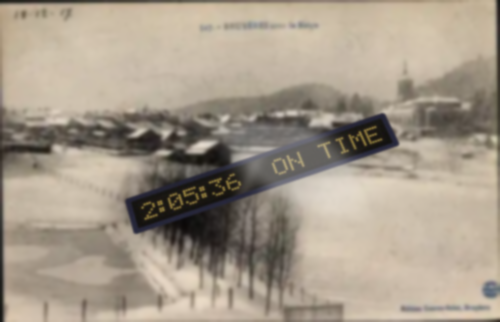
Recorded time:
{"hour": 2, "minute": 5, "second": 36}
